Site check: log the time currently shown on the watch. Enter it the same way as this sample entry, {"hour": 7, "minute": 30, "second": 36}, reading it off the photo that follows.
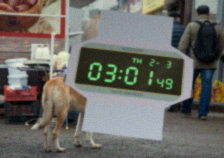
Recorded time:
{"hour": 3, "minute": 1, "second": 49}
